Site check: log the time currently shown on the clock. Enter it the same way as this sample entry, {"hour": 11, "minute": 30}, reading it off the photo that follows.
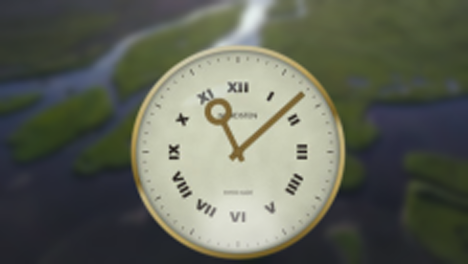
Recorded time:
{"hour": 11, "minute": 8}
